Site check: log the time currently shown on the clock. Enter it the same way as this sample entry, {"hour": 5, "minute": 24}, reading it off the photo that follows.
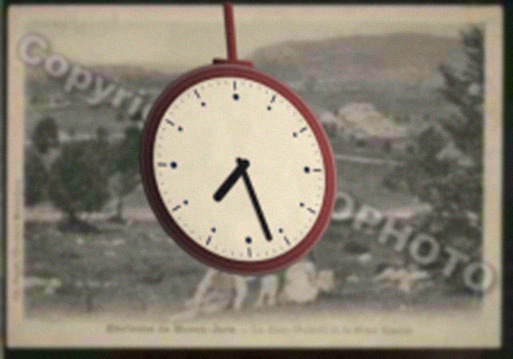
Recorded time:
{"hour": 7, "minute": 27}
